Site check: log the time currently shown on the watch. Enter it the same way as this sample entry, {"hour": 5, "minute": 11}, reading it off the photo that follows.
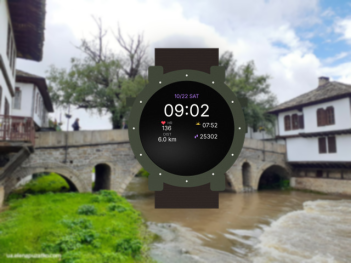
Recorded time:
{"hour": 9, "minute": 2}
